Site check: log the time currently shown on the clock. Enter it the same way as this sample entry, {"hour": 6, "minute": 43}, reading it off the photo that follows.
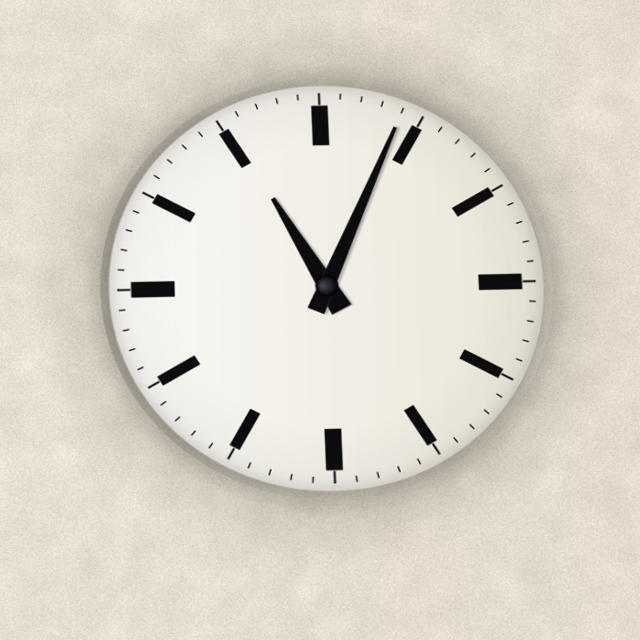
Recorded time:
{"hour": 11, "minute": 4}
